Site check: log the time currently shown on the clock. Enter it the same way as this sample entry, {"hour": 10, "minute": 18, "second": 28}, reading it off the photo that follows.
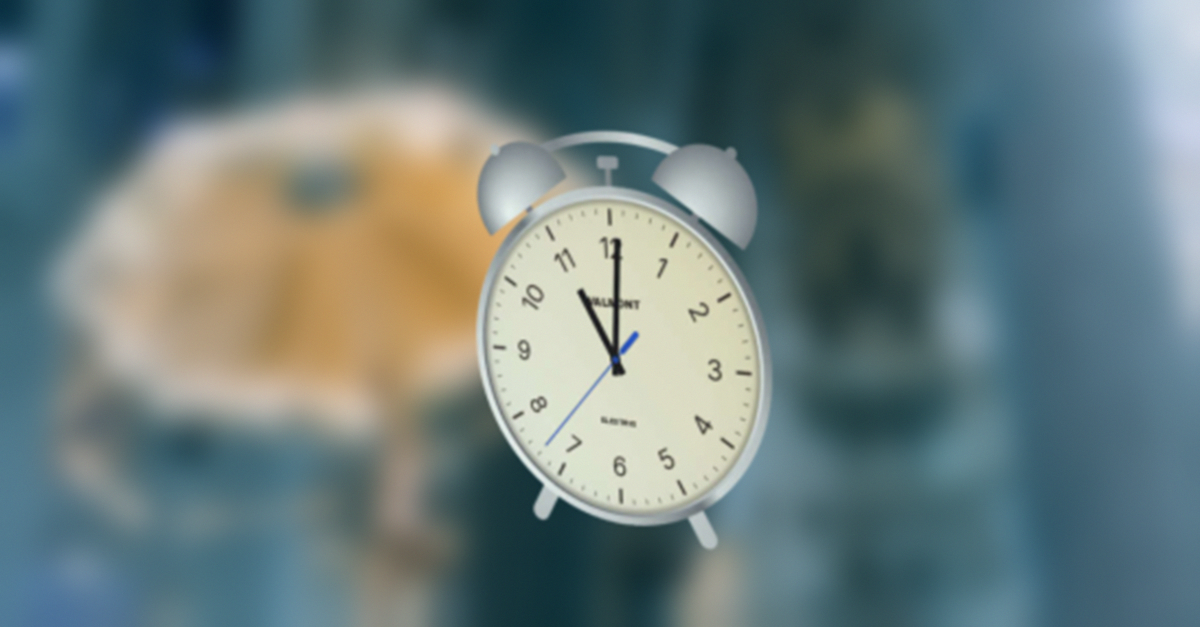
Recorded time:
{"hour": 11, "minute": 0, "second": 37}
